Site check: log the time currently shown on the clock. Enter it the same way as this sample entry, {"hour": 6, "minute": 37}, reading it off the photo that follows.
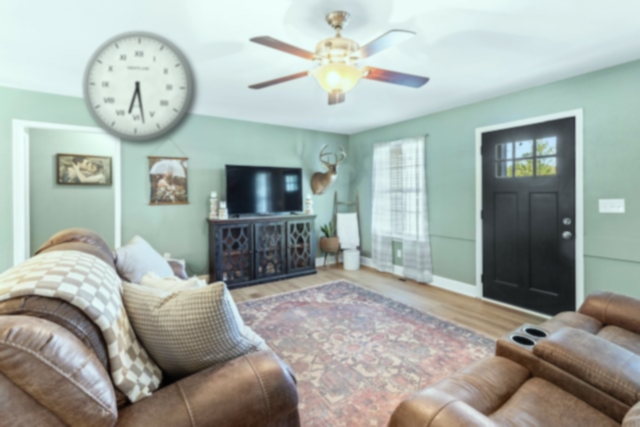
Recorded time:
{"hour": 6, "minute": 28}
